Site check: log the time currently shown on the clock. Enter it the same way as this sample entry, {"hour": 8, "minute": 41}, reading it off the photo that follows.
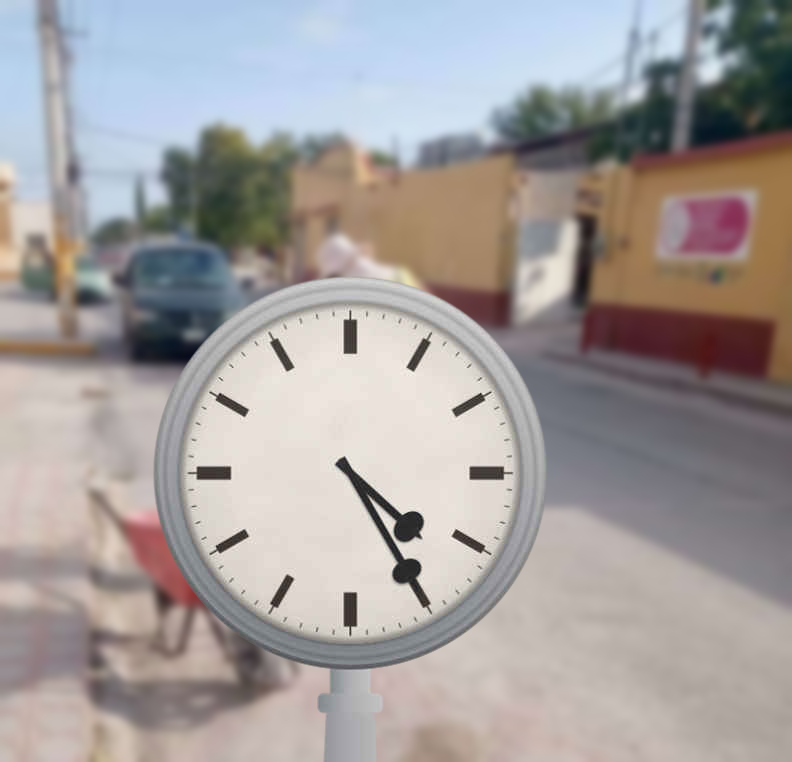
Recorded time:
{"hour": 4, "minute": 25}
